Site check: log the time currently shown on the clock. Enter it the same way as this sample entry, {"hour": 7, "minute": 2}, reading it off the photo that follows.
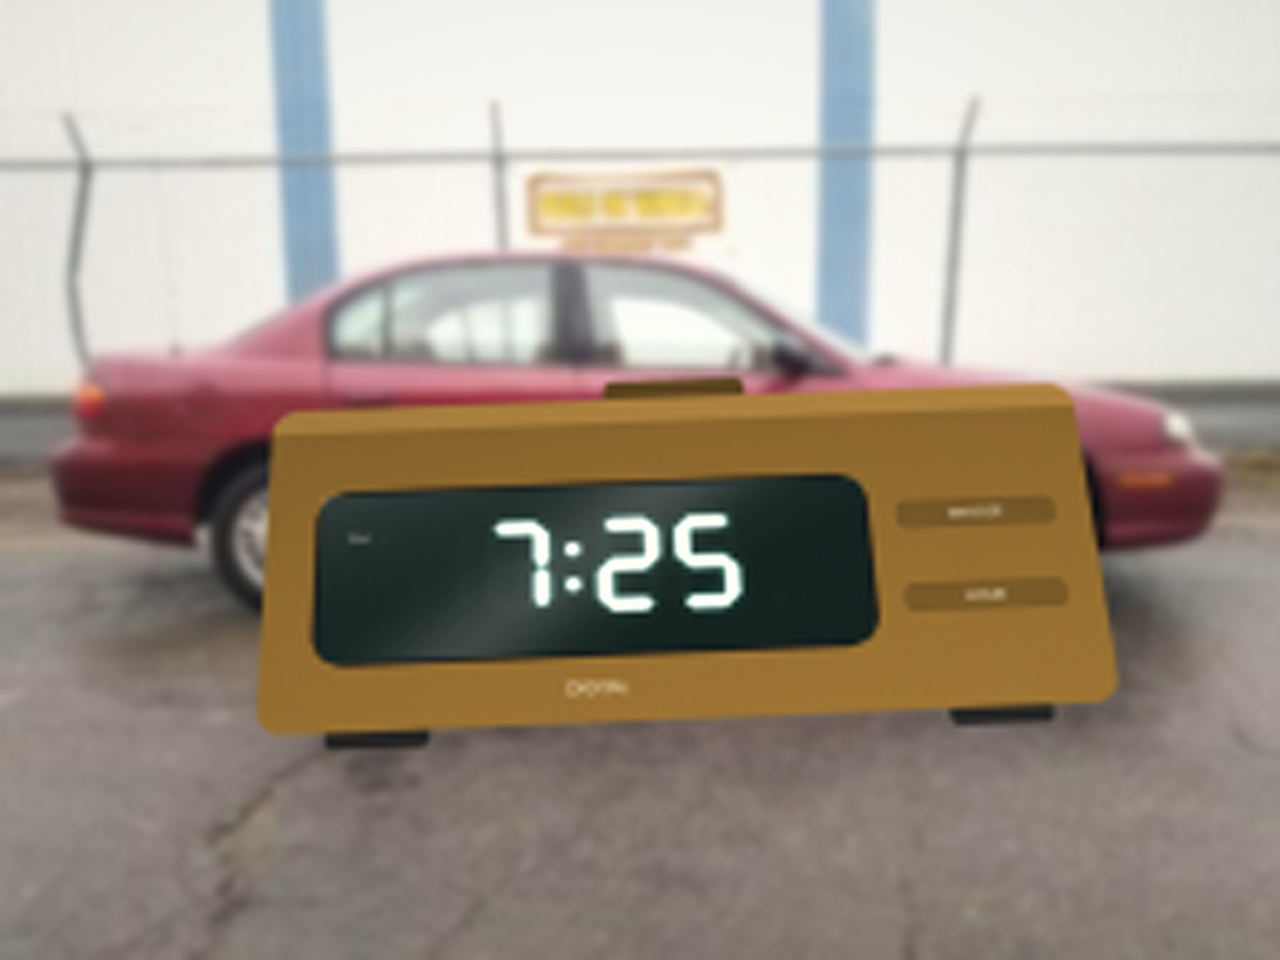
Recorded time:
{"hour": 7, "minute": 25}
